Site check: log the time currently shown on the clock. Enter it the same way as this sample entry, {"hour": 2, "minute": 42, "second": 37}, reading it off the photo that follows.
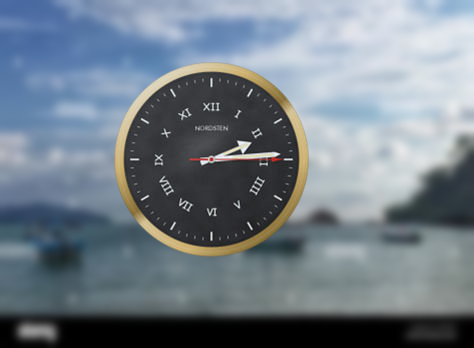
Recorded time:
{"hour": 2, "minute": 14, "second": 15}
